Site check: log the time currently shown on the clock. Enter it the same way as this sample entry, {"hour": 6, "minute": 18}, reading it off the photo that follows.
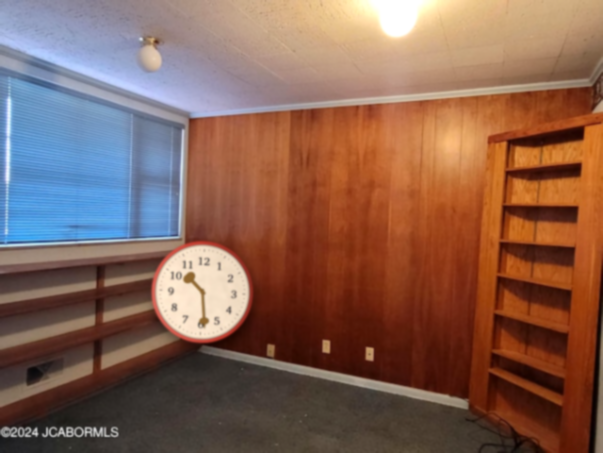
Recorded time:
{"hour": 10, "minute": 29}
